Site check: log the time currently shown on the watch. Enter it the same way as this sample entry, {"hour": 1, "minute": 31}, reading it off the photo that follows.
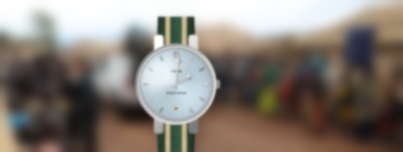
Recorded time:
{"hour": 2, "minute": 1}
